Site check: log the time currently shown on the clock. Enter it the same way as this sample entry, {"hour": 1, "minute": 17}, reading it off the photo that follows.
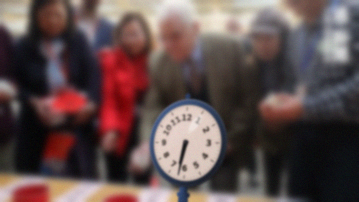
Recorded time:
{"hour": 6, "minute": 32}
